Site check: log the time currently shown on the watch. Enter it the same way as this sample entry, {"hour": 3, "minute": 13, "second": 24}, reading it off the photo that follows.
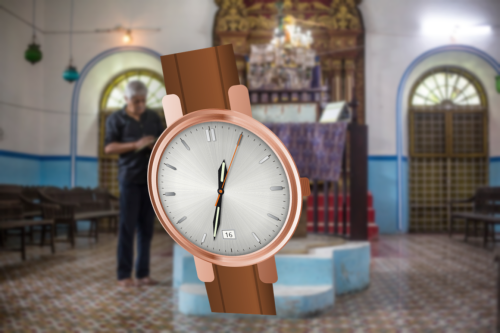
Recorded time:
{"hour": 12, "minute": 33, "second": 5}
